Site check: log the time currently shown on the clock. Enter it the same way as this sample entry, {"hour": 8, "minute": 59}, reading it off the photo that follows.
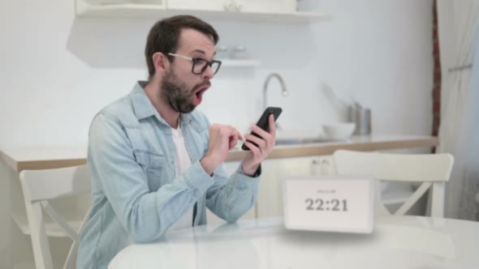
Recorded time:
{"hour": 22, "minute": 21}
